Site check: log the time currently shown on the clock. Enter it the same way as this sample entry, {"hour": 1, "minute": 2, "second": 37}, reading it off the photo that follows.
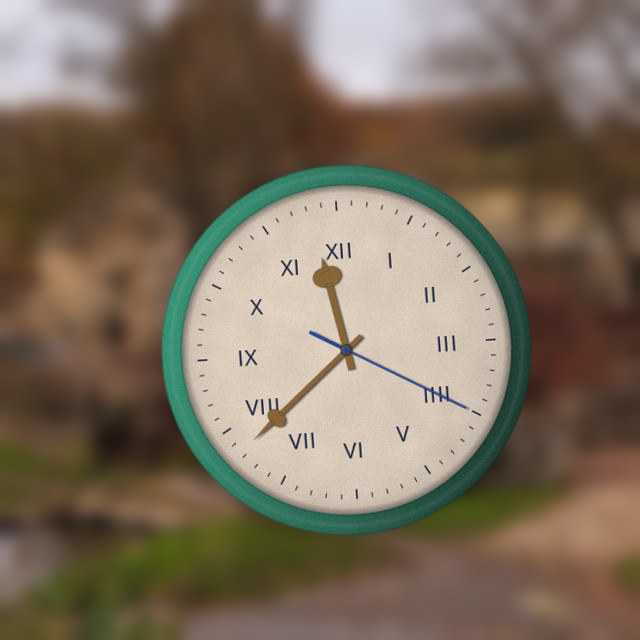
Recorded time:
{"hour": 11, "minute": 38, "second": 20}
